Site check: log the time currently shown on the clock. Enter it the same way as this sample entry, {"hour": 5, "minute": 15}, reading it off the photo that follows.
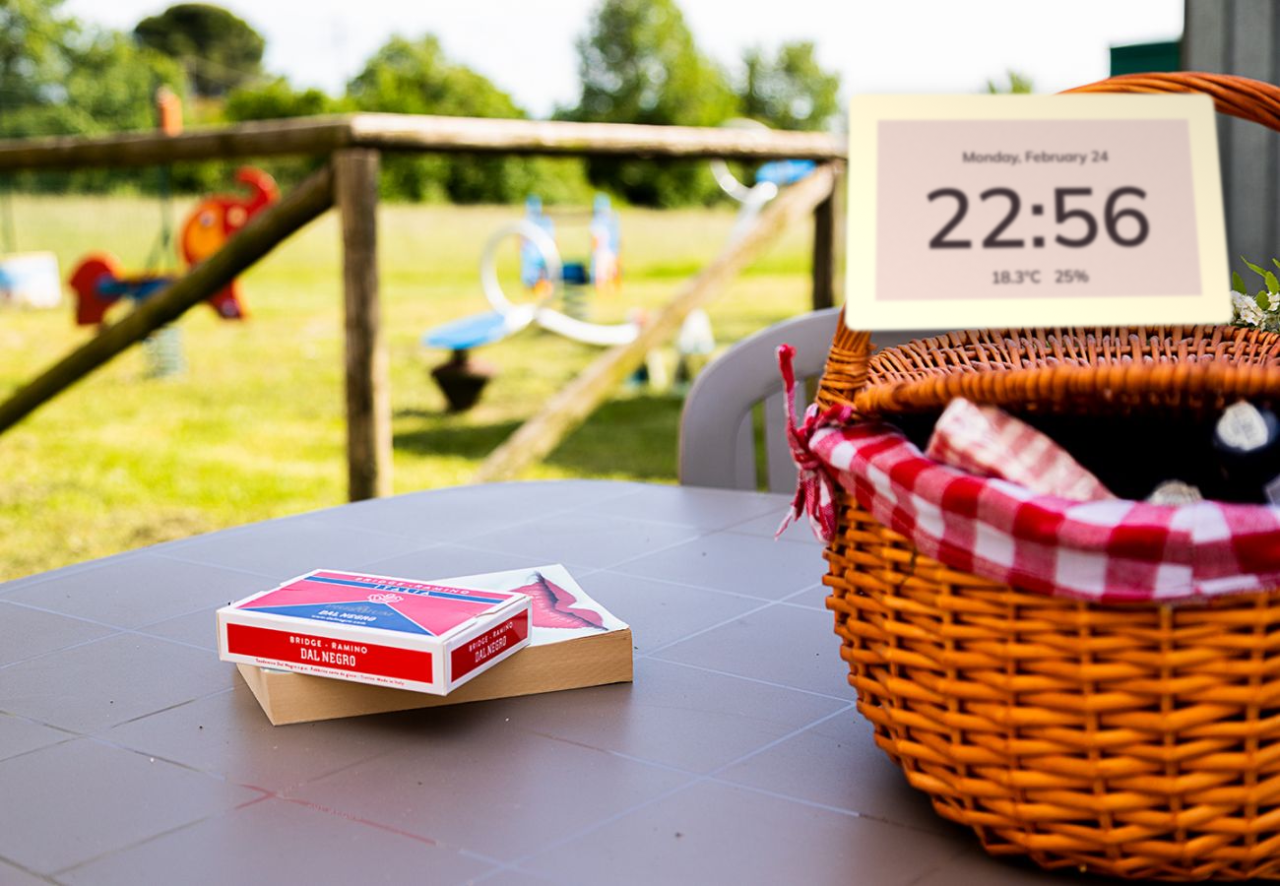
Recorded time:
{"hour": 22, "minute": 56}
